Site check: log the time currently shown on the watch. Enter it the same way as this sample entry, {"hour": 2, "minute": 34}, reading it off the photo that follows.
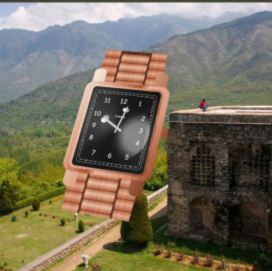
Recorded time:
{"hour": 10, "minute": 2}
